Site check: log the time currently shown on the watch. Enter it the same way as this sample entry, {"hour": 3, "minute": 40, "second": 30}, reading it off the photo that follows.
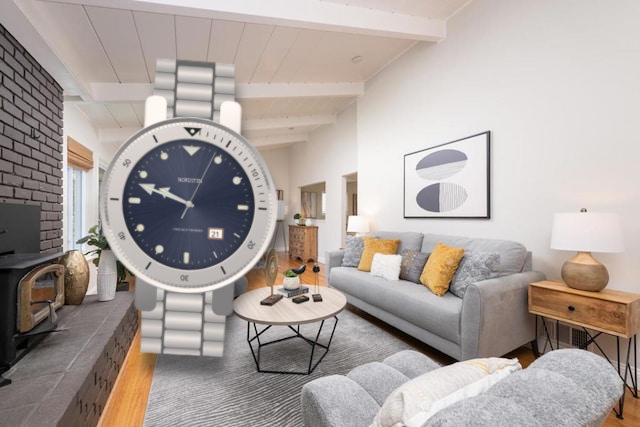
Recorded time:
{"hour": 9, "minute": 48, "second": 4}
